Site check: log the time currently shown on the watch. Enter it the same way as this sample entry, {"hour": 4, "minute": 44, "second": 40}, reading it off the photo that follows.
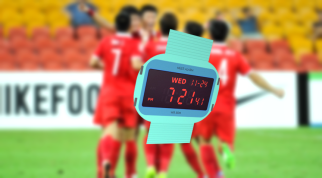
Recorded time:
{"hour": 7, "minute": 21, "second": 41}
